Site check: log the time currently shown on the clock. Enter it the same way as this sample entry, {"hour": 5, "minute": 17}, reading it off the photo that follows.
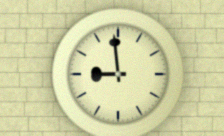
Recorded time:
{"hour": 8, "minute": 59}
